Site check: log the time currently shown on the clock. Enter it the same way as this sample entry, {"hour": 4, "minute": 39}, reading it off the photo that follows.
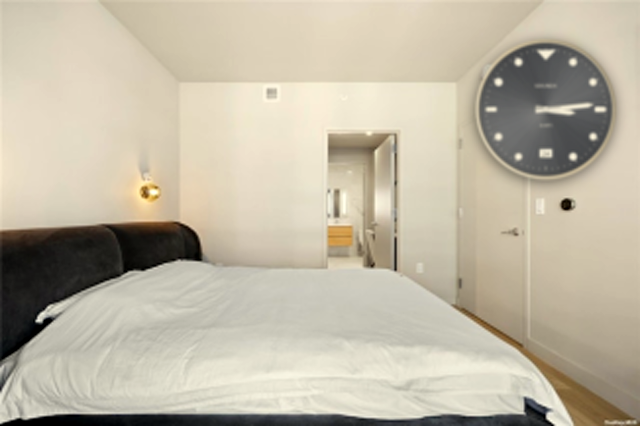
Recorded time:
{"hour": 3, "minute": 14}
